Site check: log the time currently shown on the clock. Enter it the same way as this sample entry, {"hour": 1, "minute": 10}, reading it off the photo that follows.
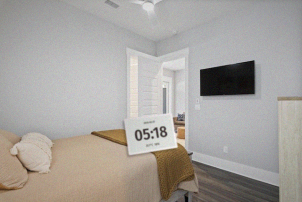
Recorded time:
{"hour": 5, "minute": 18}
